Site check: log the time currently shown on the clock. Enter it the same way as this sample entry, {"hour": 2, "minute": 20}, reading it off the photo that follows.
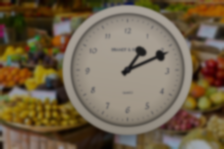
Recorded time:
{"hour": 1, "minute": 11}
